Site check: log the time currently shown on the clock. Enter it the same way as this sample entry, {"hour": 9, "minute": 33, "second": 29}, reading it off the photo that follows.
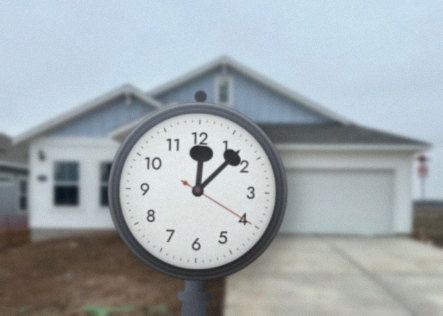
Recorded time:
{"hour": 12, "minute": 7, "second": 20}
